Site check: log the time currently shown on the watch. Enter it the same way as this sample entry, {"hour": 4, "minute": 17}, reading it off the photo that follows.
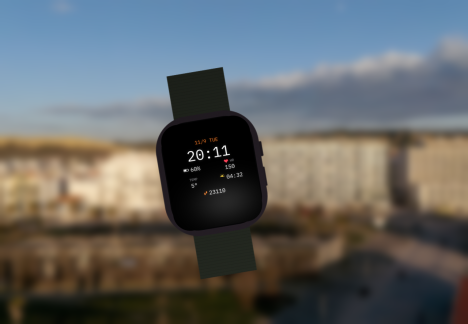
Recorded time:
{"hour": 20, "minute": 11}
